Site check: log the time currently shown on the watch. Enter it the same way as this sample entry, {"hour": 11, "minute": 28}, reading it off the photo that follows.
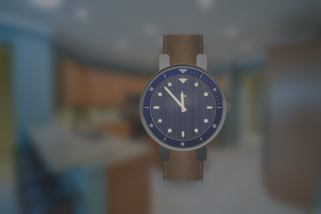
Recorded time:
{"hour": 11, "minute": 53}
